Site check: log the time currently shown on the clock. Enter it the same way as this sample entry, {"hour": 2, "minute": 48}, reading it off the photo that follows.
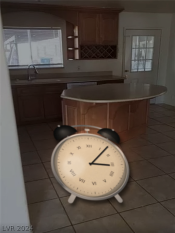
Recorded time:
{"hour": 3, "minute": 7}
